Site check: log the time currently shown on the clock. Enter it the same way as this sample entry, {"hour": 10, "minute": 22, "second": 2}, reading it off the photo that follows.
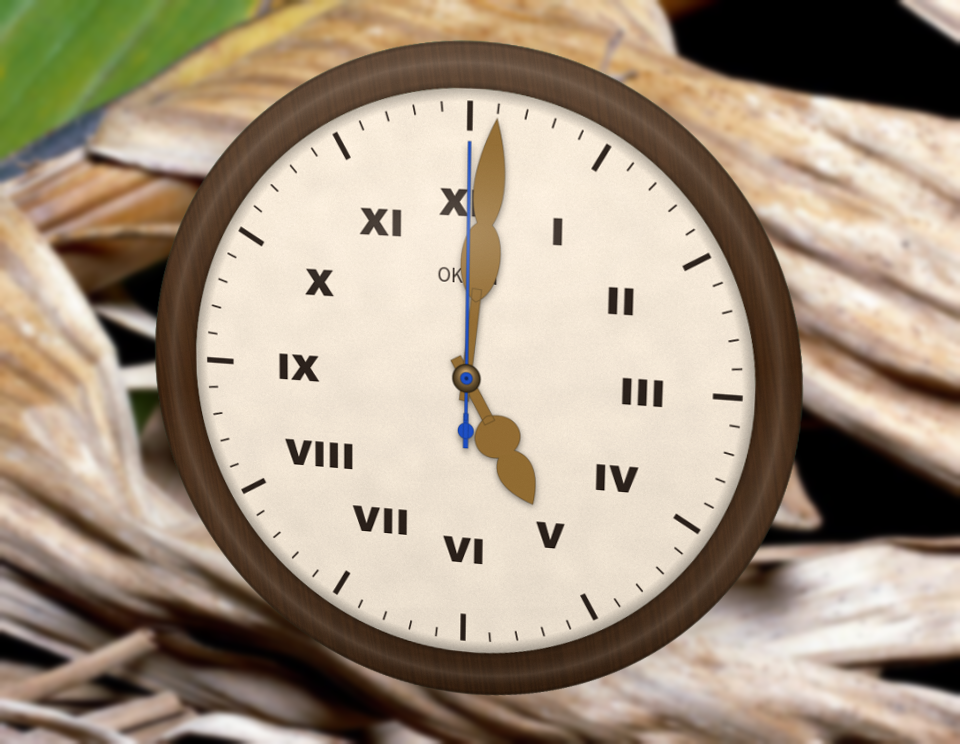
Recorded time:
{"hour": 5, "minute": 1, "second": 0}
